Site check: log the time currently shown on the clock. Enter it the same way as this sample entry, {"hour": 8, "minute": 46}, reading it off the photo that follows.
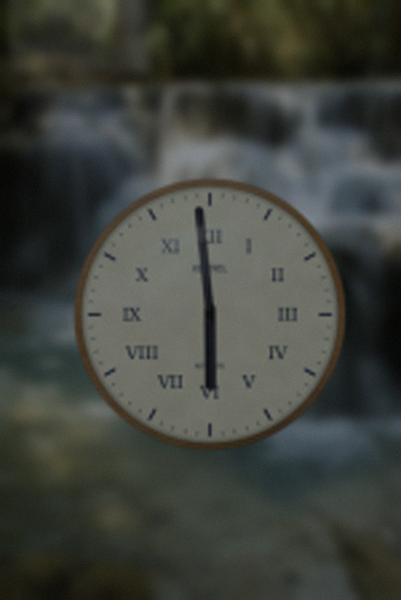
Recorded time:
{"hour": 5, "minute": 59}
